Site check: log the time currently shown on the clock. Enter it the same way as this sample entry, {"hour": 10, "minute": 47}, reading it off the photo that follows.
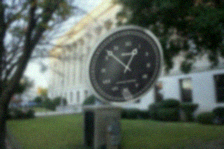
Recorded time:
{"hour": 12, "minute": 52}
